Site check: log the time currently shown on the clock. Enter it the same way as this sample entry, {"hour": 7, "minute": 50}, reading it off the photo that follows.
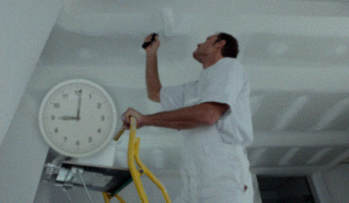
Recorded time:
{"hour": 9, "minute": 1}
